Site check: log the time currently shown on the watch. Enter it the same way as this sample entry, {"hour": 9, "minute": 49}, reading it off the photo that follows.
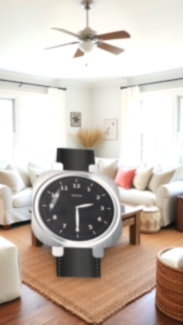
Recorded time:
{"hour": 2, "minute": 30}
